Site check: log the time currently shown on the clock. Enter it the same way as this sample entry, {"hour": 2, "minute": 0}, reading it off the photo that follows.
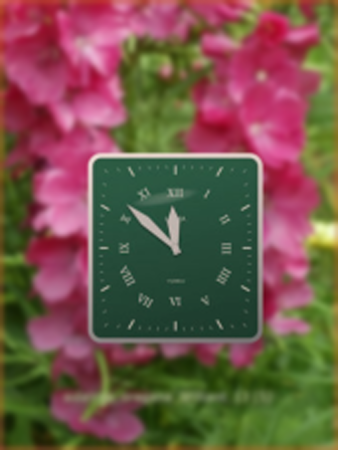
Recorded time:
{"hour": 11, "minute": 52}
